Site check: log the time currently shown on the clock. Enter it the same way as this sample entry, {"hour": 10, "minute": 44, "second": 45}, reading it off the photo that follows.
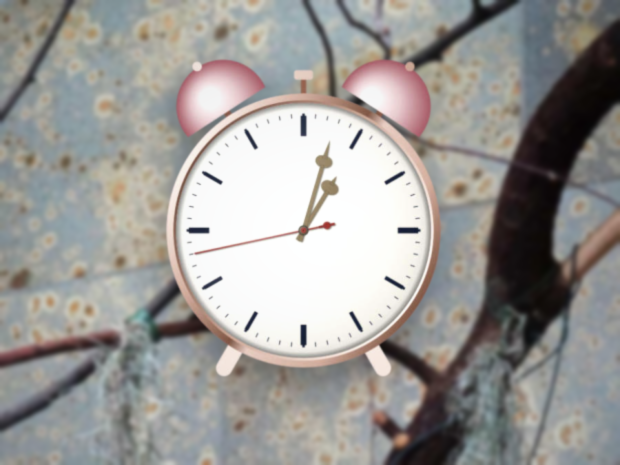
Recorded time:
{"hour": 1, "minute": 2, "second": 43}
